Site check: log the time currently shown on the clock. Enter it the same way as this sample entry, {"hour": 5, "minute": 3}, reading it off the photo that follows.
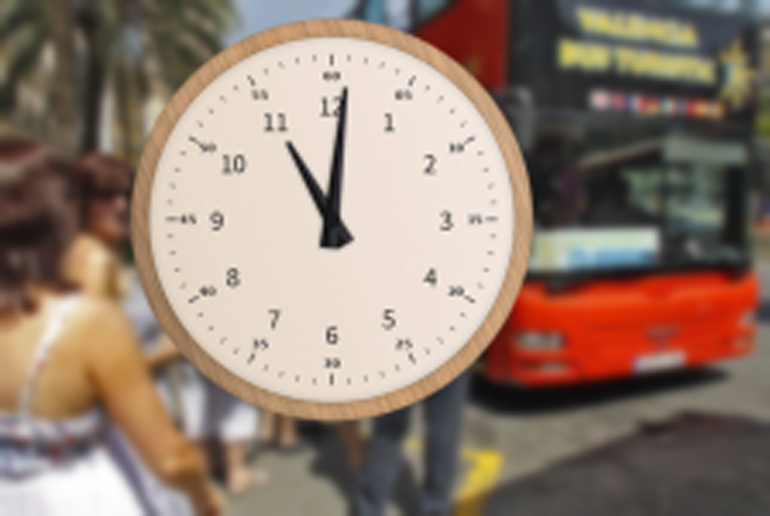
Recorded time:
{"hour": 11, "minute": 1}
